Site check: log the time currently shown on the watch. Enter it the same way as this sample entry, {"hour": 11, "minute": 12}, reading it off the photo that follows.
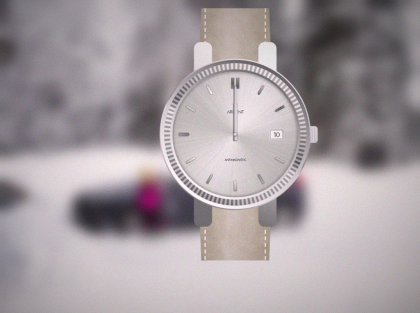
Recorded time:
{"hour": 12, "minute": 0}
